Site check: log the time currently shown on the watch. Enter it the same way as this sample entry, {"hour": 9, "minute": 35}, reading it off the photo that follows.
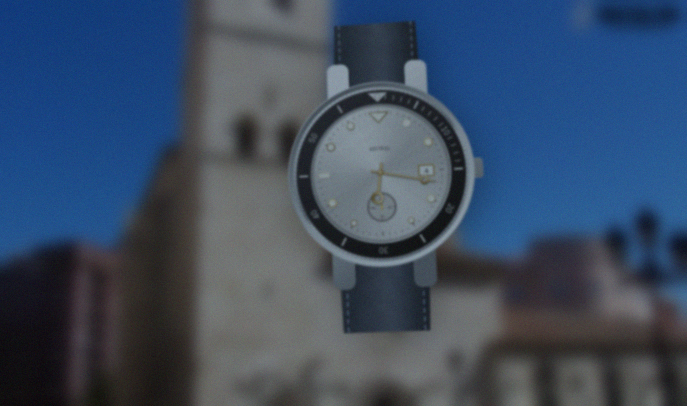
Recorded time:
{"hour": 6, "minute": 17}
